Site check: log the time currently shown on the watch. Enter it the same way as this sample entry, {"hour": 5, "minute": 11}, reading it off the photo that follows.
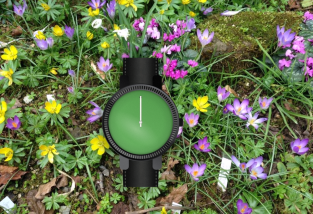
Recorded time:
{"hour": 12, "minute": 0}
